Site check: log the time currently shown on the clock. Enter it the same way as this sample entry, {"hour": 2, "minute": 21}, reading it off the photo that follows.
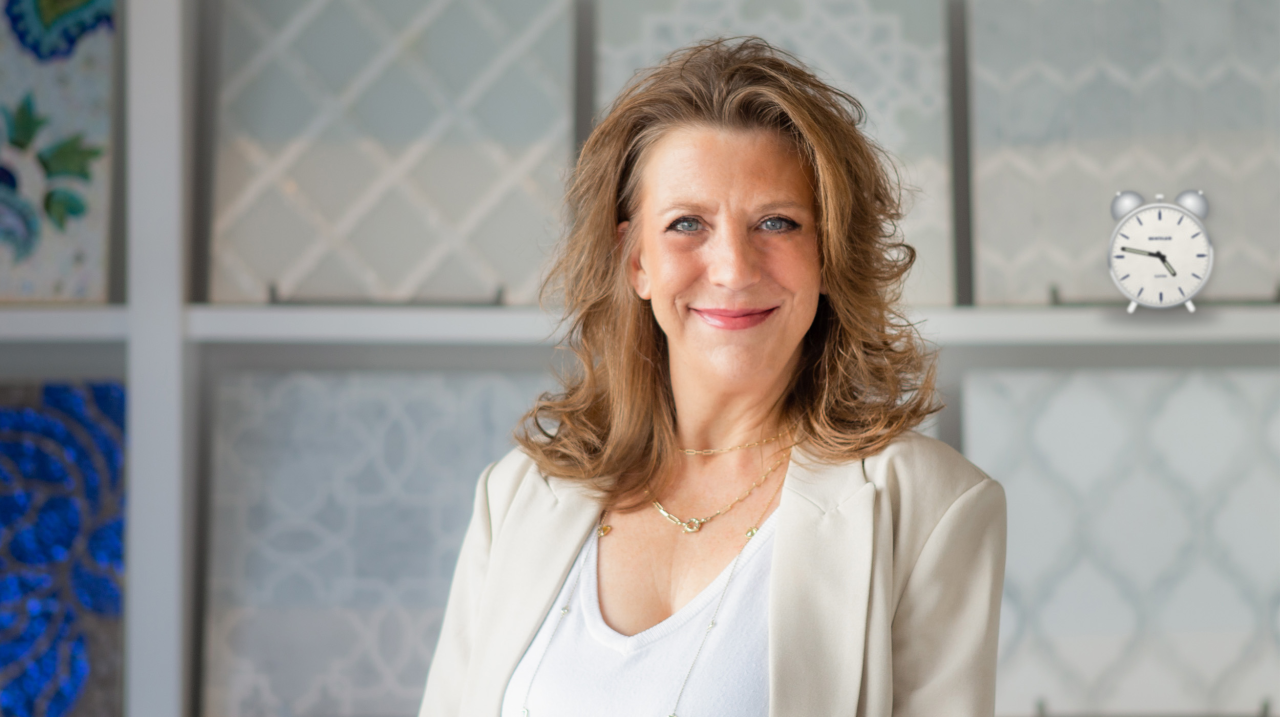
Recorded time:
{"hour": 4, "minute": 47}
